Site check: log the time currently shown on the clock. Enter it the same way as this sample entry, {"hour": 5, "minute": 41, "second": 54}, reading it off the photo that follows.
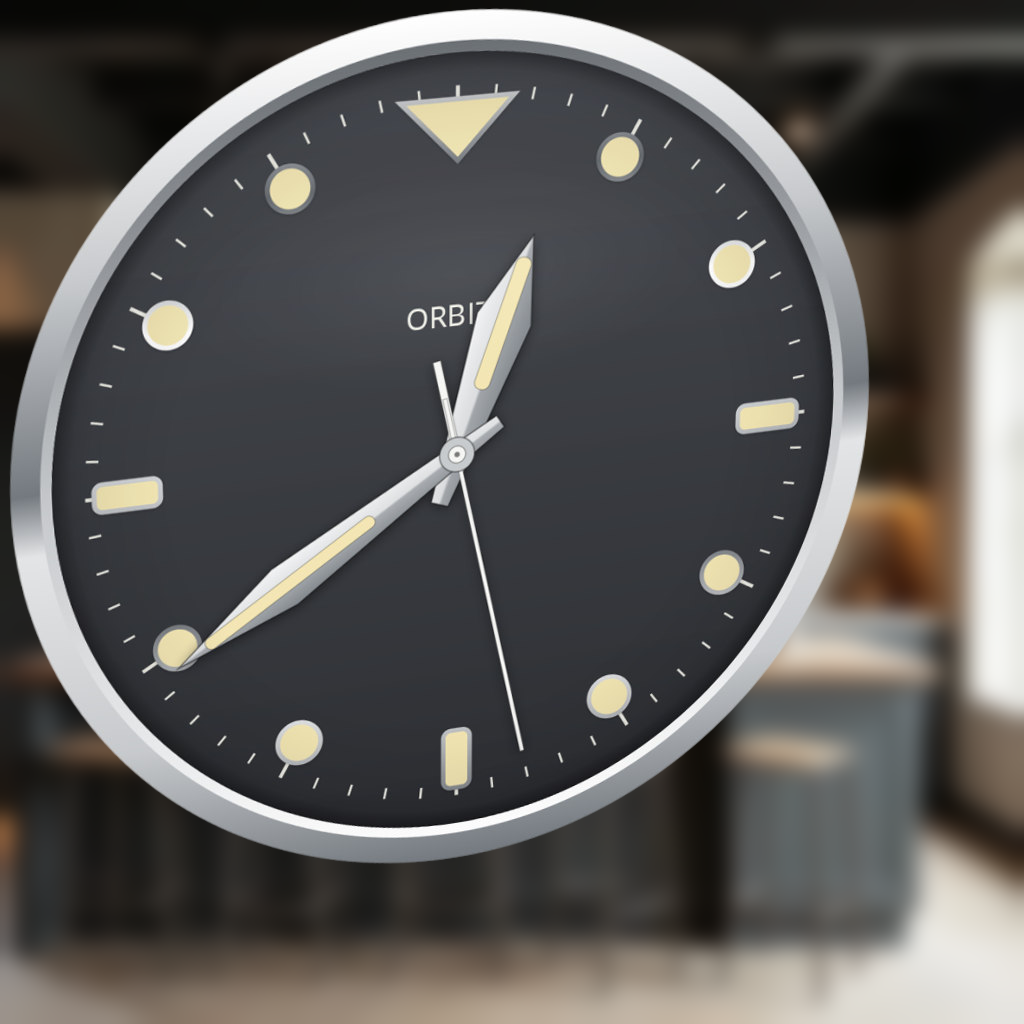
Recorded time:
{"hour": 12, "minute": 39, "second": 28}
